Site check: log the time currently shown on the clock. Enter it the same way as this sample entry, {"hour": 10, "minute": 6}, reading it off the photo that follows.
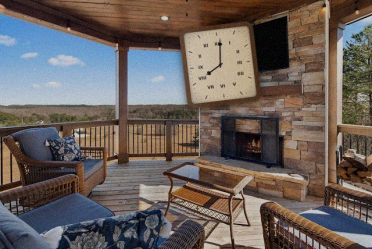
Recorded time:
{"hour": 8, "minute": 1}
